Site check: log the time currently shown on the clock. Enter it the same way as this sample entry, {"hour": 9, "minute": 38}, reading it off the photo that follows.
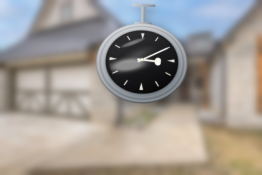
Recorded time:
{"hour": 3, "minute": 10}
